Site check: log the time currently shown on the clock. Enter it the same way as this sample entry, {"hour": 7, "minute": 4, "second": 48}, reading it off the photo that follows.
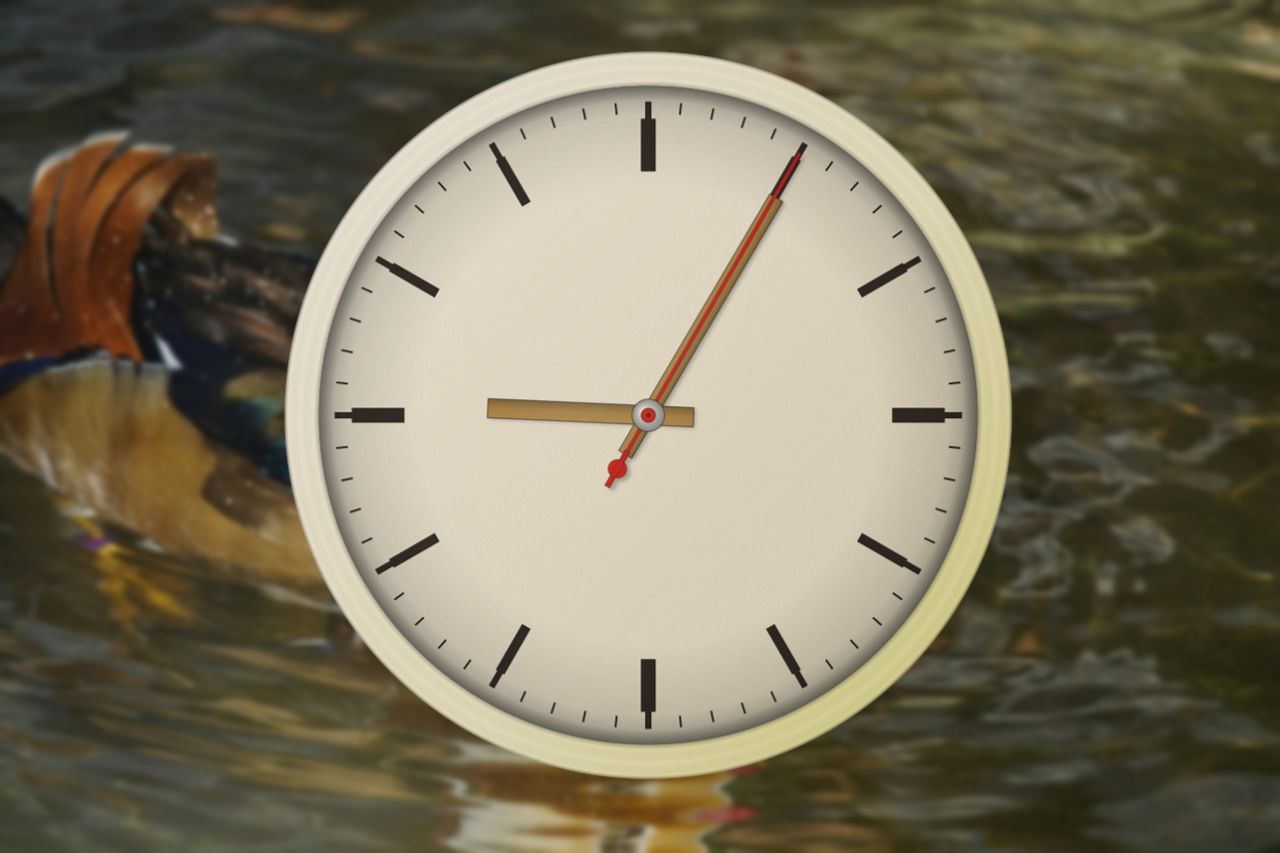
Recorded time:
{"hour": 9, "minute": 5, "second": 5}
